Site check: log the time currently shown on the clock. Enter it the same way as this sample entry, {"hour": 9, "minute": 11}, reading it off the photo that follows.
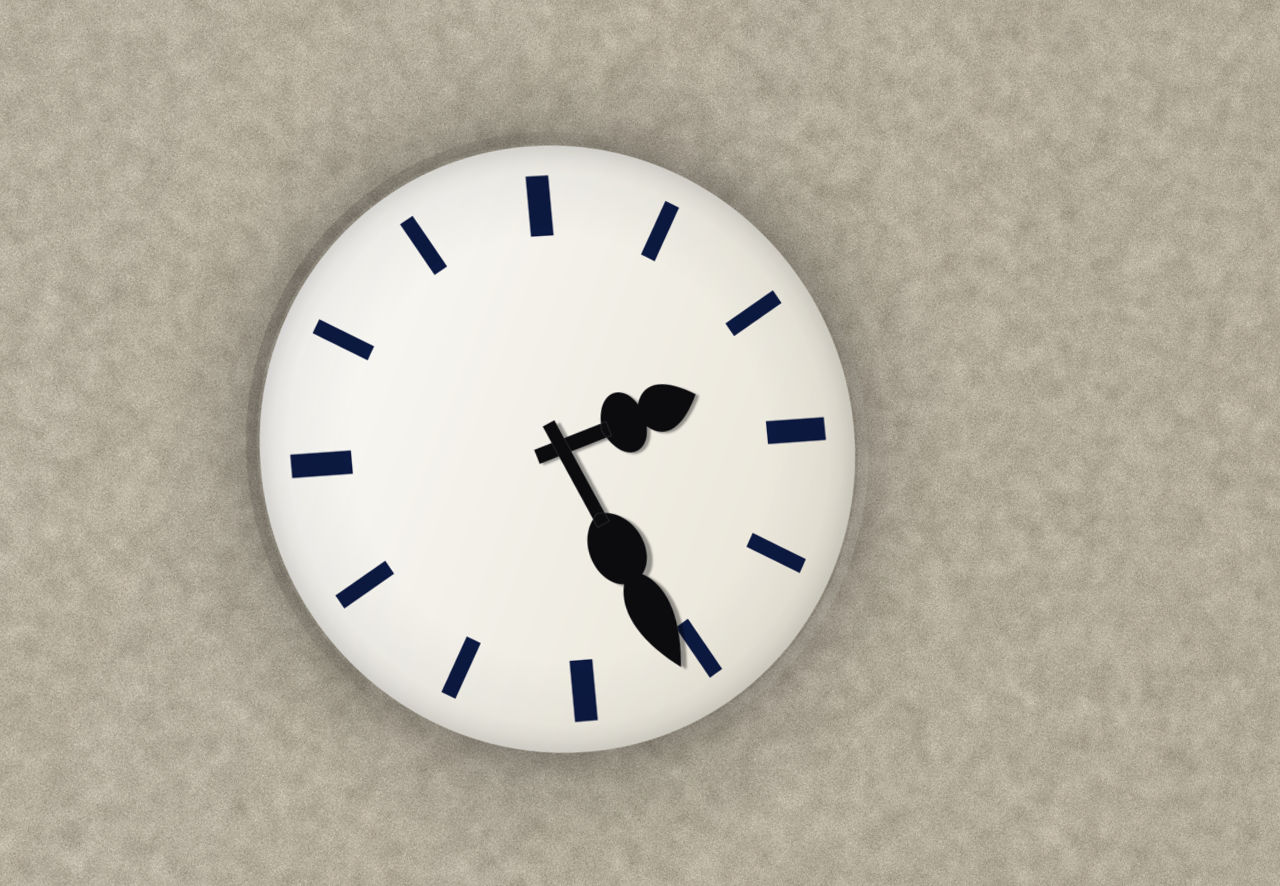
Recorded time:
{"hour": 2, "minute": 26}
